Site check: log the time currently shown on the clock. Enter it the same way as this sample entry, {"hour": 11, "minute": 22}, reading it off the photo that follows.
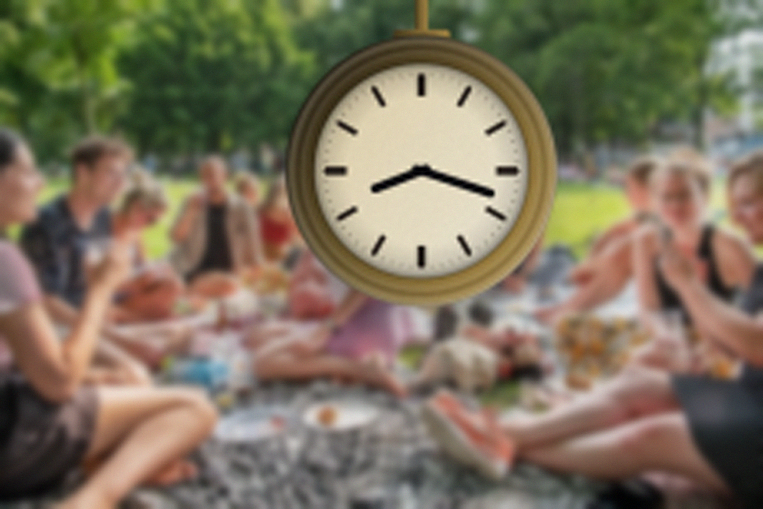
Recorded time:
{"hour": 8, "minute": 18}
